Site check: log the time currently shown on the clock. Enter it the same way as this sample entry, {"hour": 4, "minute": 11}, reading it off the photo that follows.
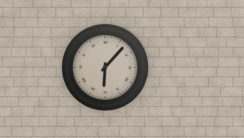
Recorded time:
{"hour": 6, "minute": 7}
